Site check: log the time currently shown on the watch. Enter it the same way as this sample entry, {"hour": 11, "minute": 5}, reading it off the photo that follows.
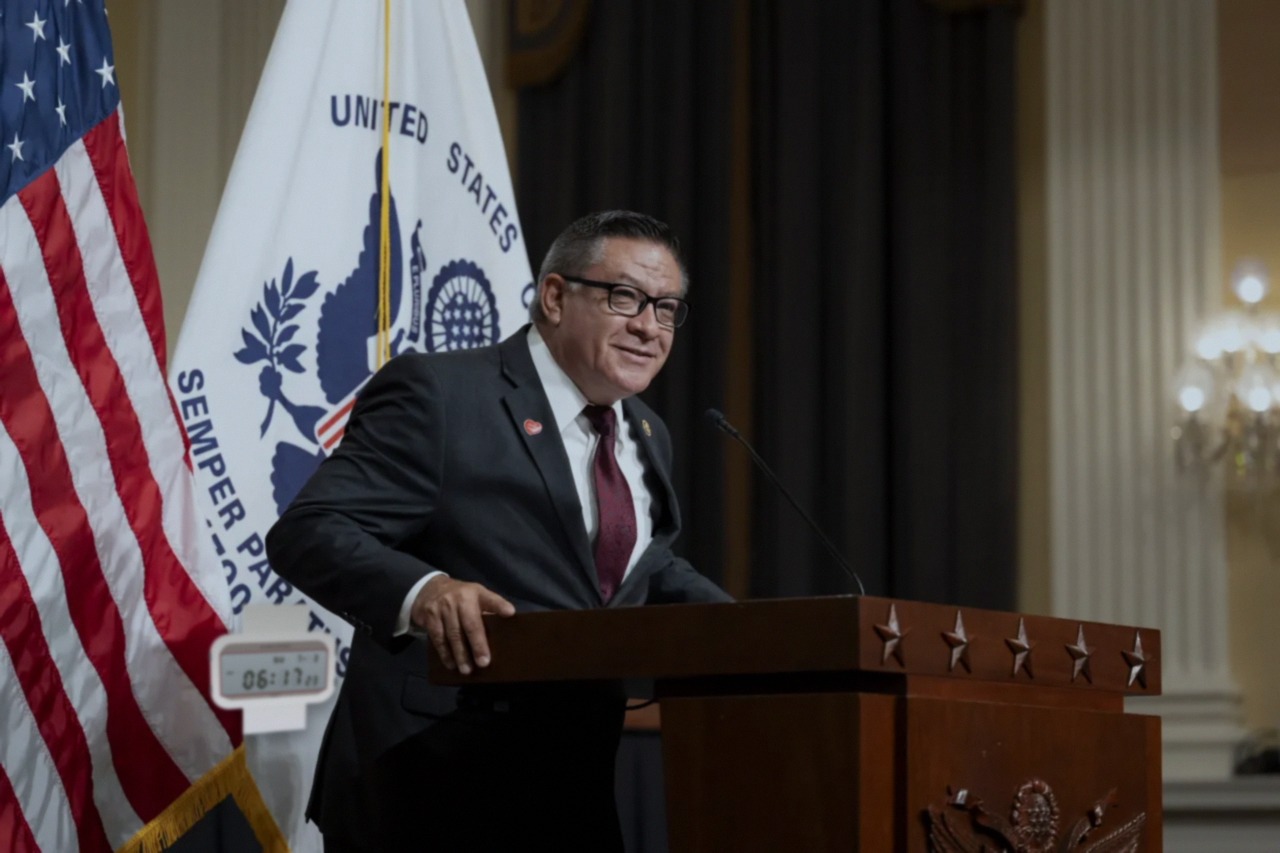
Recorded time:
{"hour": 6, "minute": 17}
